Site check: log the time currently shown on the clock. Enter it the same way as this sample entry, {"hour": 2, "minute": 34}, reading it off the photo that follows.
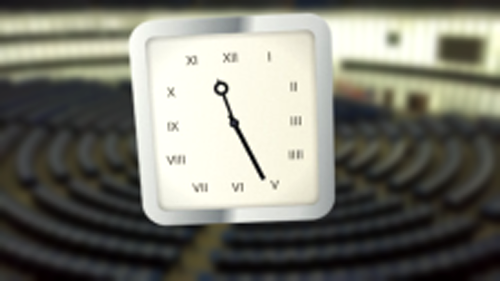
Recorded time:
{"hour": 11, "minute": 26}
